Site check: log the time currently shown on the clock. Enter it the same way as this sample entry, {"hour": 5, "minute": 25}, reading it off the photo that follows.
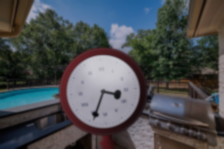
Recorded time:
{"hour": 3, "minute": 34}
